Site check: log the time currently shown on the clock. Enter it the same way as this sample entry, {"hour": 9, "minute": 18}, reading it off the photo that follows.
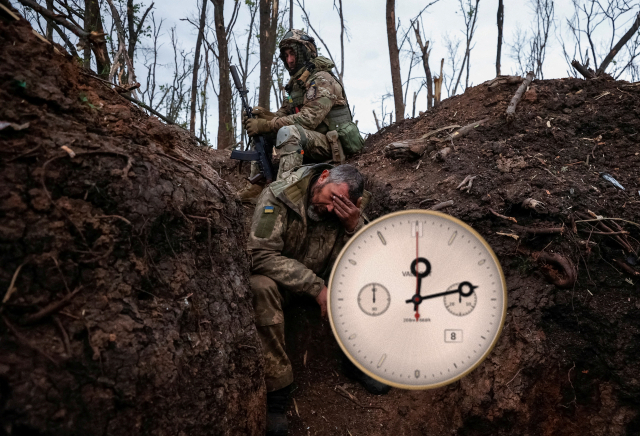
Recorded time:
{"hour": 12, "minute": 13}
